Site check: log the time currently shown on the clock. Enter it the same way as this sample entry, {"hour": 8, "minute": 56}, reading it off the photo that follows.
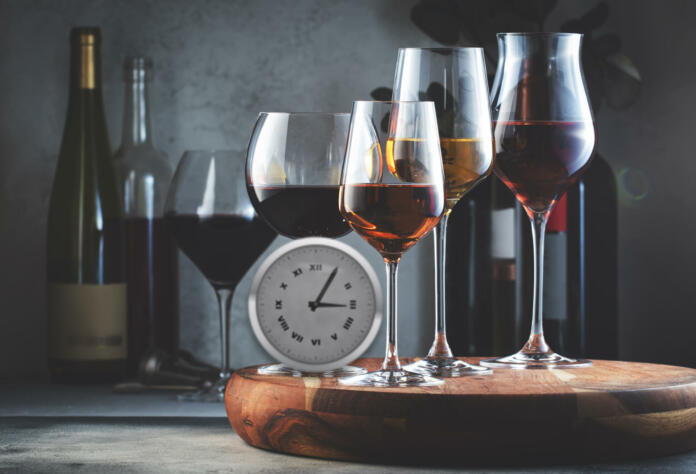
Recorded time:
{"hour": 3, "minute": 5}
